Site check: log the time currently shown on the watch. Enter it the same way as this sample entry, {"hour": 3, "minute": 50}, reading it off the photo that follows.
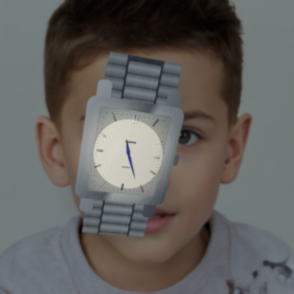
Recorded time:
{"hour": 11, "minute": 26}
